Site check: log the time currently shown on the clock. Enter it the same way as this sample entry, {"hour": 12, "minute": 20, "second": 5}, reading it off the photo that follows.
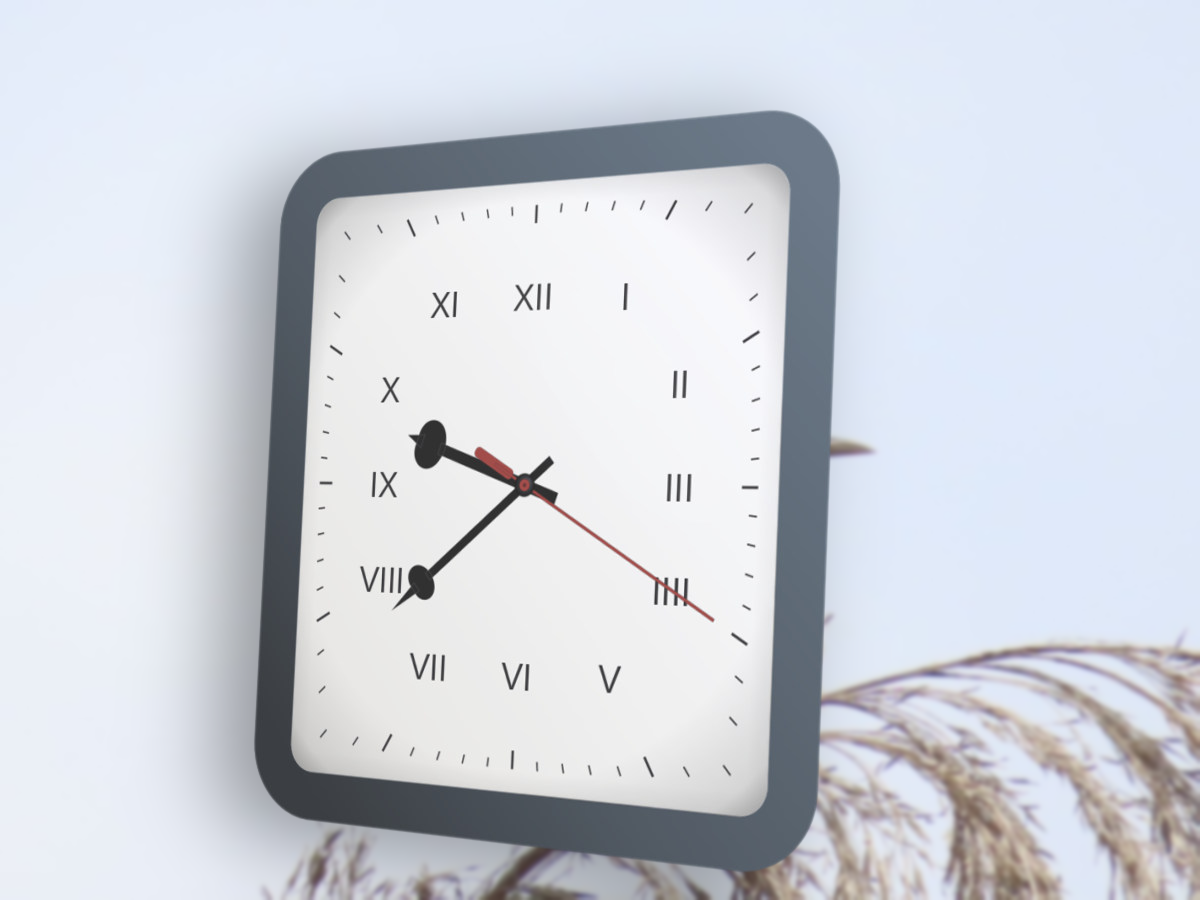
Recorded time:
{"hour": 9, "minute": 38, "second": 20}
